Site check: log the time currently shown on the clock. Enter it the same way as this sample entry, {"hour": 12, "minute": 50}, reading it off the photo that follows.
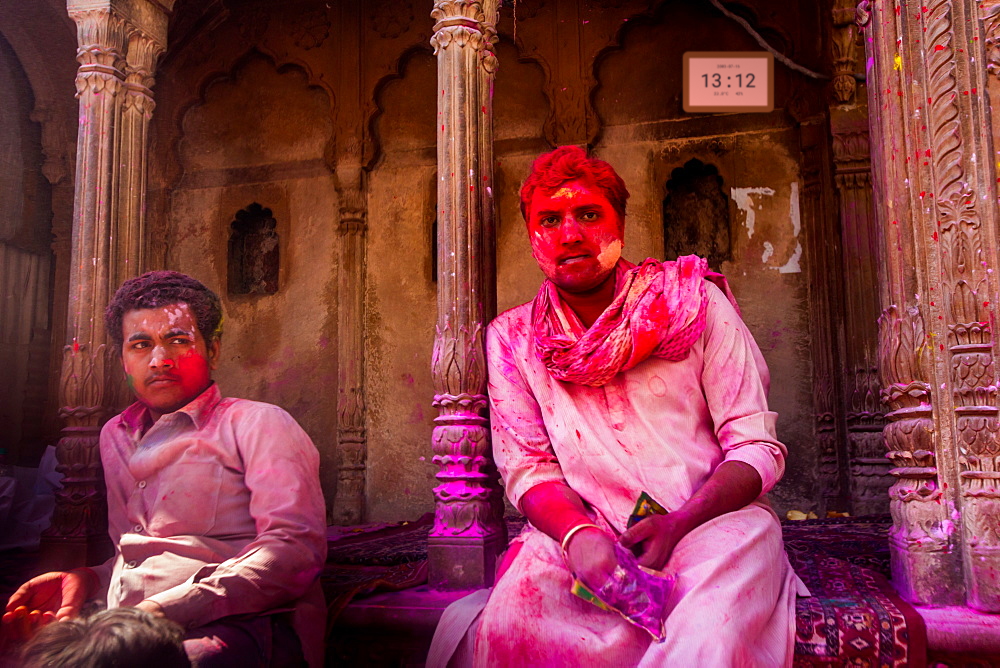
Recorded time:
{"hour": 13, "minute": 12}
